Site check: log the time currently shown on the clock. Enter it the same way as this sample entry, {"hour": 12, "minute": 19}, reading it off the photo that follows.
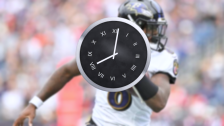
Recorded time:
{"hour": 8, "minute": 1}
